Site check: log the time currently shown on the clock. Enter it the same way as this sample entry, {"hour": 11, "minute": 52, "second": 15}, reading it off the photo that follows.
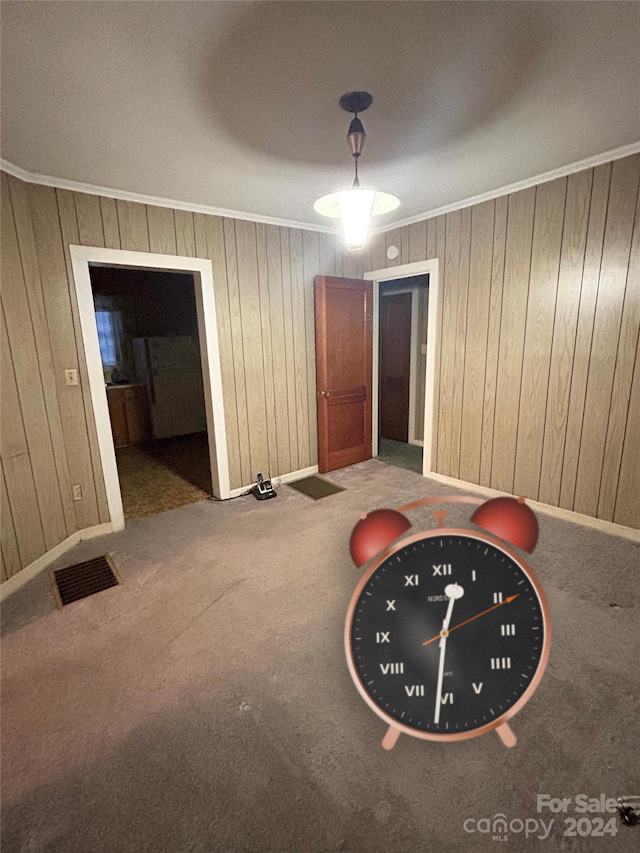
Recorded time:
{"hour": 12, "minute": 31, "second": 11}
